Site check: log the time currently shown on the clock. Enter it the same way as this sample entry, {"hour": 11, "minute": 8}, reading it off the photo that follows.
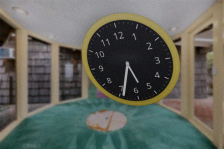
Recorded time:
{"hour": 5, "minute": 34}
